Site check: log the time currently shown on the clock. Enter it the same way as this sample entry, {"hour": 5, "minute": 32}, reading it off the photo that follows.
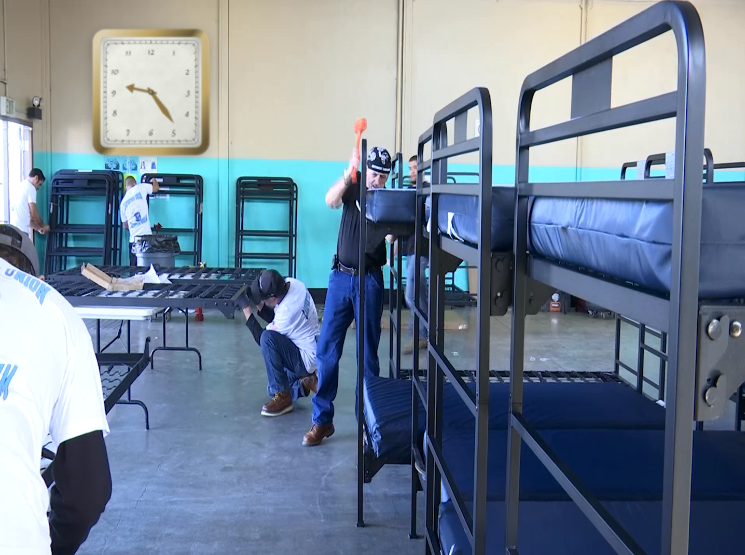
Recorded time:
{"hour": 9, "minute": 24}
